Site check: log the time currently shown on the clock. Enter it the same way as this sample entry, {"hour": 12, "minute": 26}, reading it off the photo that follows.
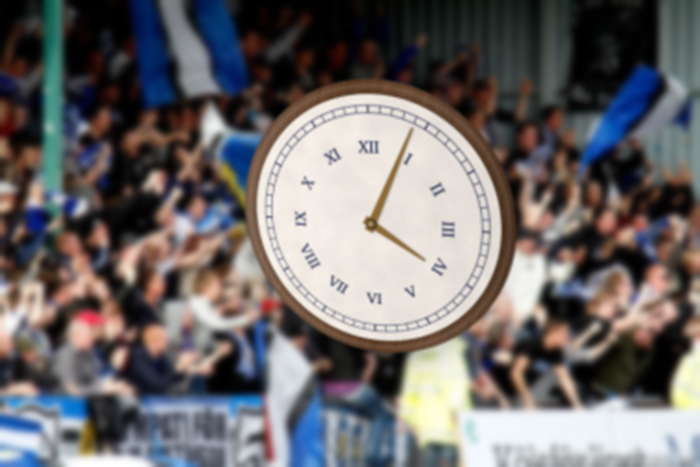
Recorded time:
{"hour": 4, "minute": 4}
